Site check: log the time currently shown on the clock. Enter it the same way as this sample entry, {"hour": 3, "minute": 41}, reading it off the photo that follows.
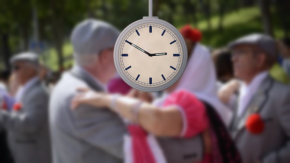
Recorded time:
{"hour": 2, "minute": 50}
